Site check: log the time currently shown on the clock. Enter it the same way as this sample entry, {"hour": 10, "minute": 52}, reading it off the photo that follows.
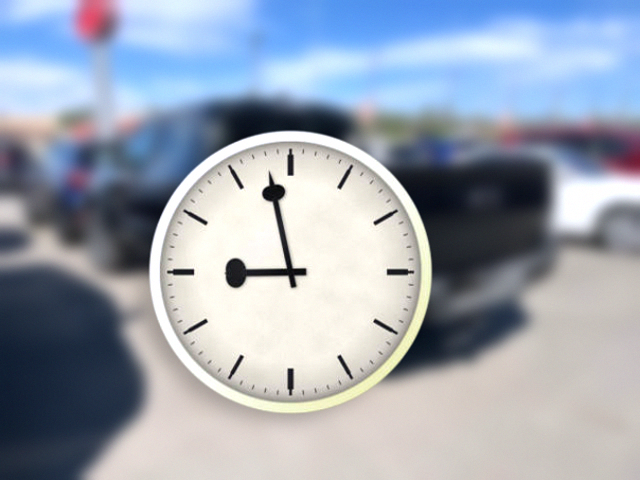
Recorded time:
{"hour": 8, "minute": 58}
